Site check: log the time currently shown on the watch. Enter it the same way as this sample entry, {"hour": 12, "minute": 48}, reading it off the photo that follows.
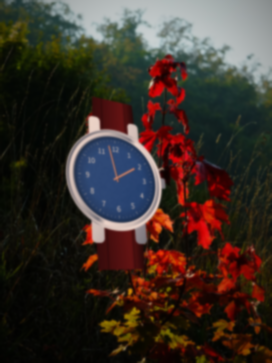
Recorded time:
{"hour": 1, "minute": 58}
